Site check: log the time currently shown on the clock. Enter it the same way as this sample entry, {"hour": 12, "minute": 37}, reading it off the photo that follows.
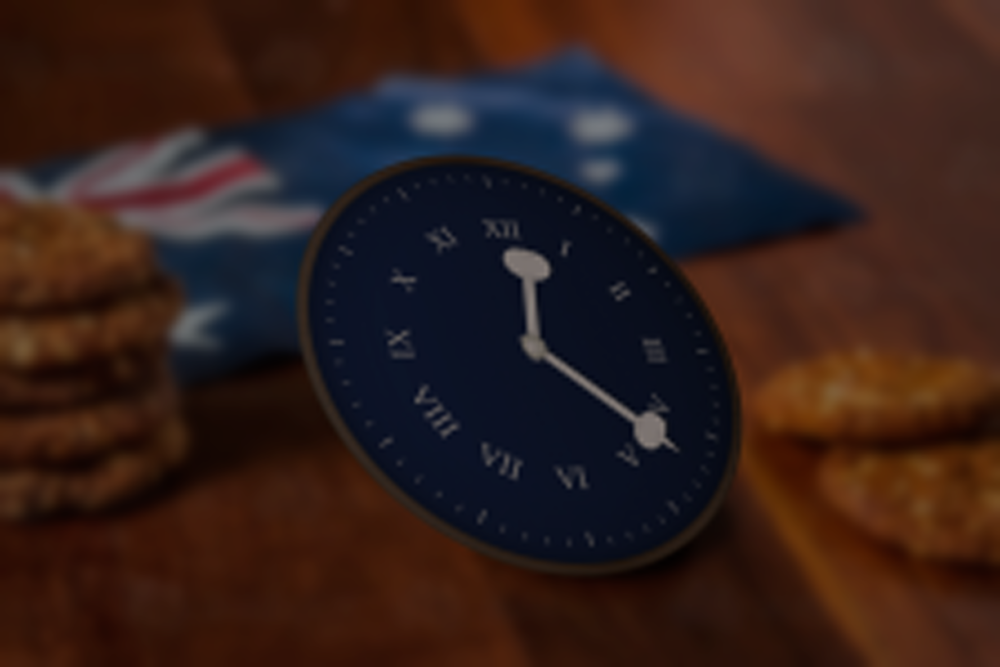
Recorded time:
{"hour": 12, "minute": 22}
